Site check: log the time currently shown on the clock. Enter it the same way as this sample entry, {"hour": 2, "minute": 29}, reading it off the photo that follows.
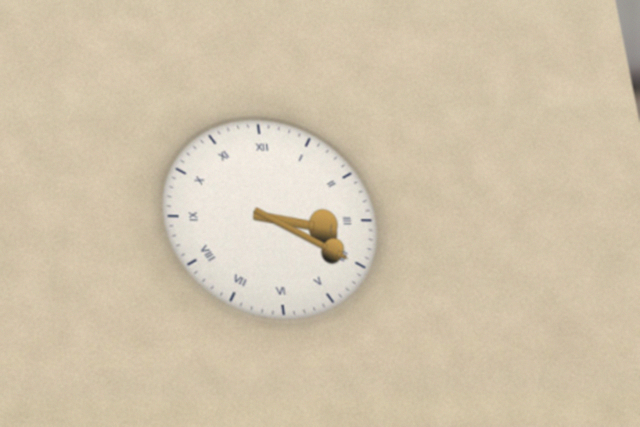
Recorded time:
{"hour": 3, "minute": 20}
